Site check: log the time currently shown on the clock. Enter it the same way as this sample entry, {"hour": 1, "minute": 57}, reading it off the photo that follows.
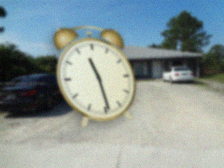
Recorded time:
{"hour": 11, "minute": 29}
